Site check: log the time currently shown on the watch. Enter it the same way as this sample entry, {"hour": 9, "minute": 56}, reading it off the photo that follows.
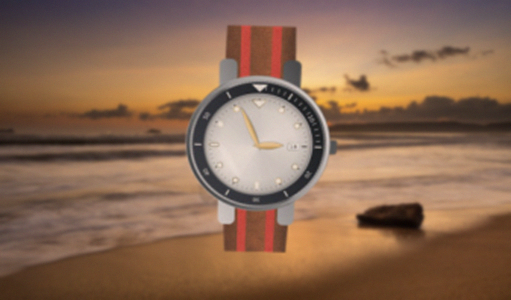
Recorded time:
{"hour": 2, "minute": 56}
